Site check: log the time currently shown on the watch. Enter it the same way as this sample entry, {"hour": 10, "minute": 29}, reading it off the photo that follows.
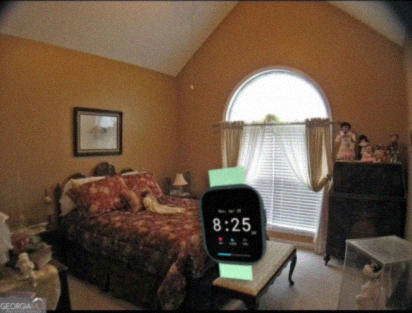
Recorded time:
{"hour": 8, "minute": 25}
